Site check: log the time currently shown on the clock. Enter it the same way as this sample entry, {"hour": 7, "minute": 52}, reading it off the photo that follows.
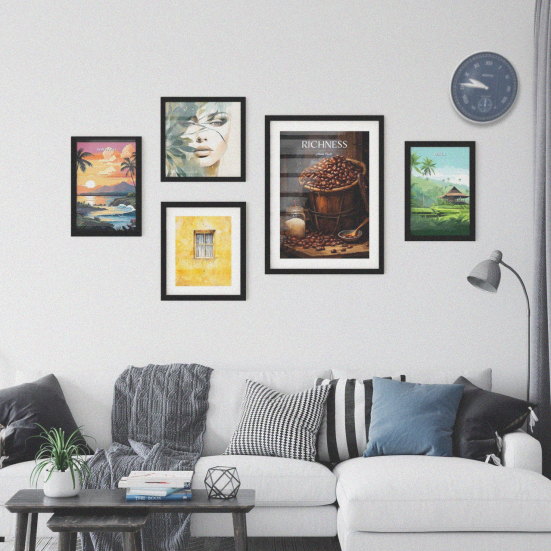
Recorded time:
{"hour": 9, "minute": 46}
